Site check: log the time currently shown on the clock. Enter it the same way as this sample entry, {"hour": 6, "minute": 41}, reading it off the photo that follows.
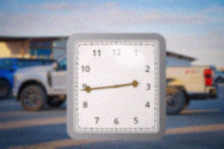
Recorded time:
{"hour": 2, "minute": 44}
